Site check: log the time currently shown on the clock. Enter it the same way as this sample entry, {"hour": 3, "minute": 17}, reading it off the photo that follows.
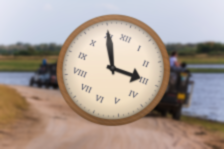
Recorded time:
{"hour": 2, "minute": 55}
